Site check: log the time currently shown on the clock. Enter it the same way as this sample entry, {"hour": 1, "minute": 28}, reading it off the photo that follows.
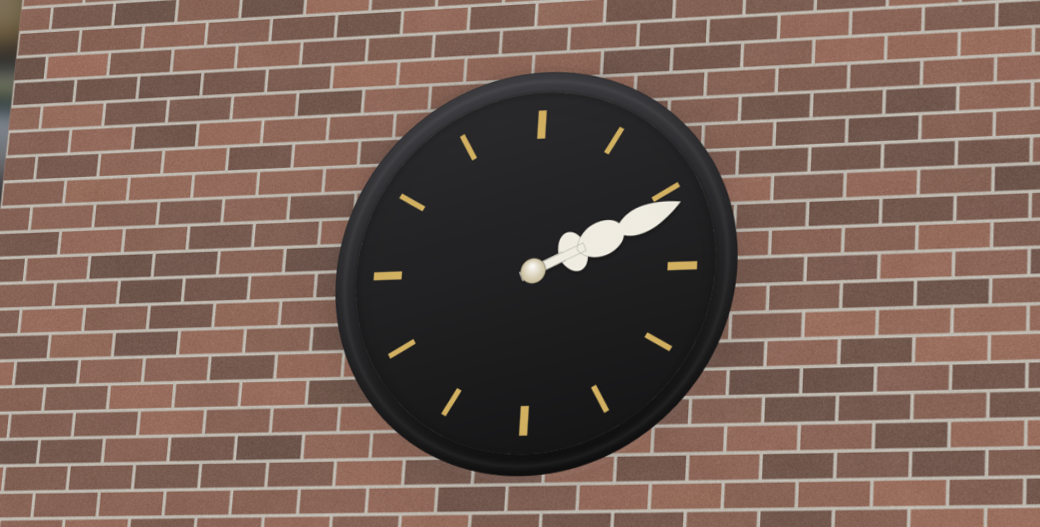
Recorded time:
{"hour": 2, "minute": 11}
